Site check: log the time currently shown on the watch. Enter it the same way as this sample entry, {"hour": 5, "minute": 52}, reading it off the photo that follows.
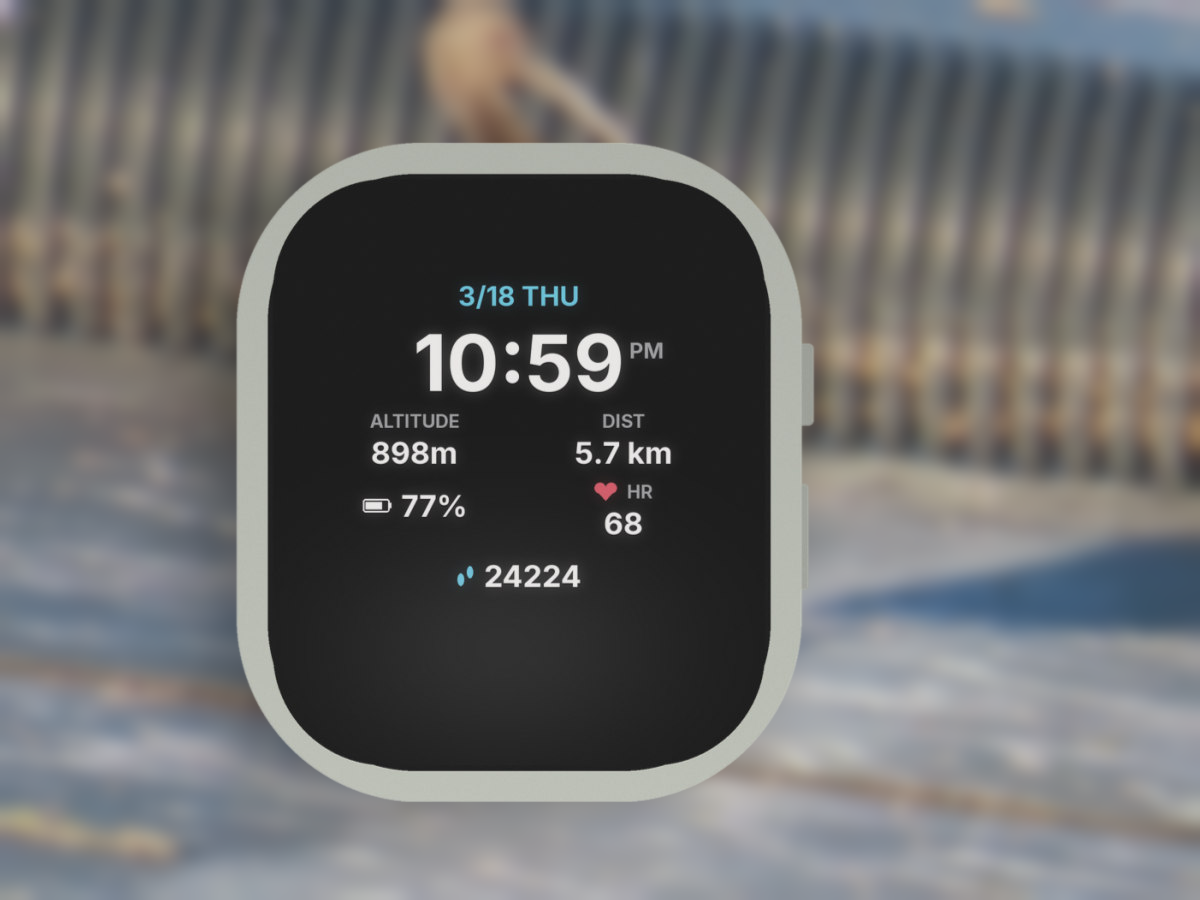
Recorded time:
{"hour": 10, "minute": 59}
